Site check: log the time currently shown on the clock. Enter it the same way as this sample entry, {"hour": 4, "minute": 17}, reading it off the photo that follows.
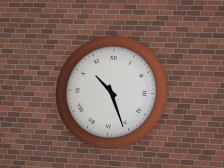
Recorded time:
{"hour": 10, "minute": 26}
